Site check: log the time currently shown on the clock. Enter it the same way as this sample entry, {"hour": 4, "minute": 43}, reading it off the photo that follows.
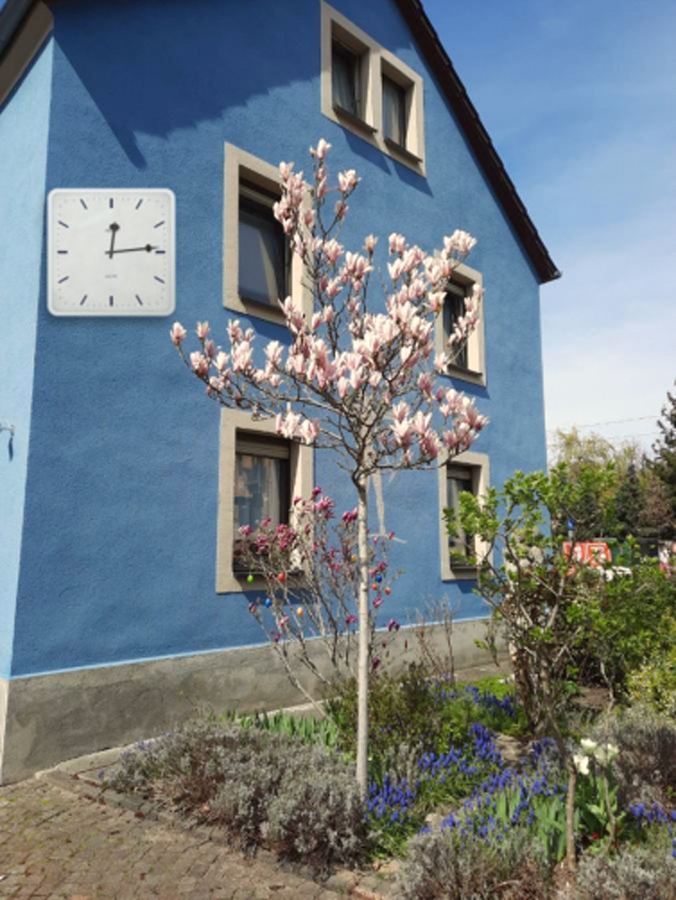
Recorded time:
{"hour": 12, "minute": 14}
